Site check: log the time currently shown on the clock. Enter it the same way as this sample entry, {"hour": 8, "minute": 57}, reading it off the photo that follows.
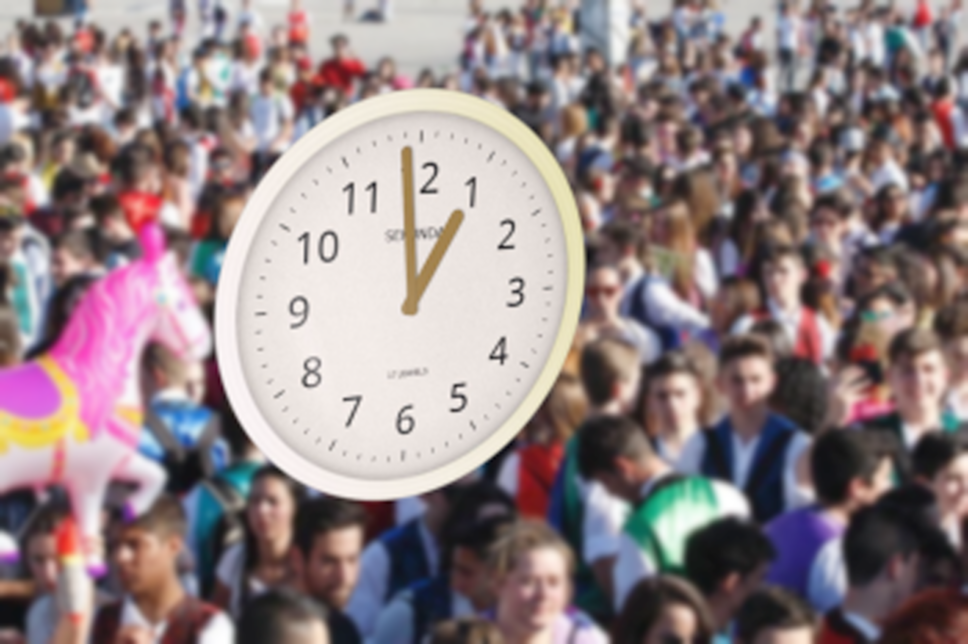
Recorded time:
{"hour": 12, "minute": 59}
